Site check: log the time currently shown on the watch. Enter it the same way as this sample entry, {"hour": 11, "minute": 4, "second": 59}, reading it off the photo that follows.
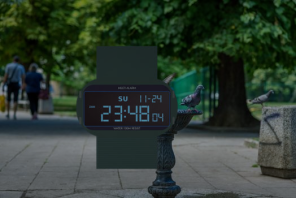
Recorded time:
{"hour": 23, "minute": 48, "second": 4}
